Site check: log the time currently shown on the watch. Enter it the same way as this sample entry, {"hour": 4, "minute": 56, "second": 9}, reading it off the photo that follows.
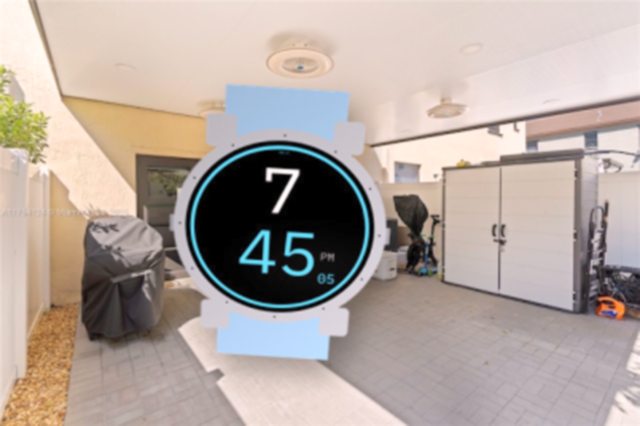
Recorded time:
{"hour": 7, "minute": 45, "second": 5}
